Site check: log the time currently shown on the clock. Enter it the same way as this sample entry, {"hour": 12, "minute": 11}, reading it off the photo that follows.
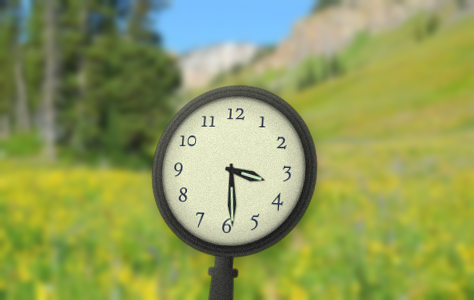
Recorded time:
{"hour": 3, "minute": 29}
